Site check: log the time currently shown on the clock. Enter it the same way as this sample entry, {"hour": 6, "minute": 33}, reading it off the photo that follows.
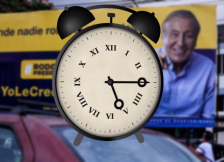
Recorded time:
{"hour": 5, "minute": 15}
